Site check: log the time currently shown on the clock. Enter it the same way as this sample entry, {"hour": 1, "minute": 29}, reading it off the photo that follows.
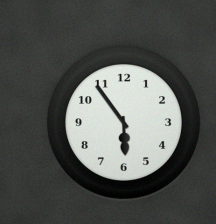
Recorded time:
{"hour": 5, "minute": 54}
